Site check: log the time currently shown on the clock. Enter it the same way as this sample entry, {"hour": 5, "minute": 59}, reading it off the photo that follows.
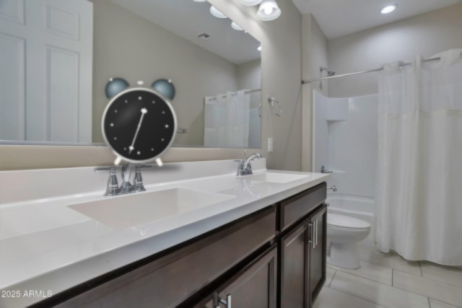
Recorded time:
{"hour": 12, "minute": 33}
